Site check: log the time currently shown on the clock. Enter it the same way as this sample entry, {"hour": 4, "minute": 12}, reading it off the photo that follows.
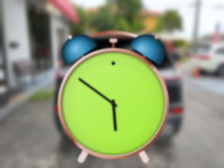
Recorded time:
{"hour": 5, "minute": 51}
